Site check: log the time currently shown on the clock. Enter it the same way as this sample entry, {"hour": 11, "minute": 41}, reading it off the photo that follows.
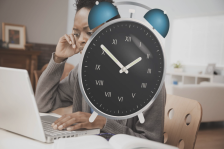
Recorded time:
{"hour": 1, "minute": 51}
